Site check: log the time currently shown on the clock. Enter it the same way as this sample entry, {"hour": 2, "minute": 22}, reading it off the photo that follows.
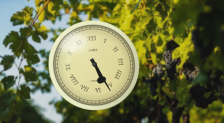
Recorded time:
{"hour": 5, "minute": 26}
